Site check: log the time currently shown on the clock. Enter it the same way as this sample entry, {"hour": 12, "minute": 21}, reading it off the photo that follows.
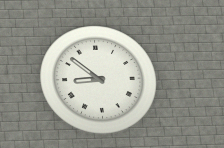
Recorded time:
{"hour": 8, "minute": 52}
